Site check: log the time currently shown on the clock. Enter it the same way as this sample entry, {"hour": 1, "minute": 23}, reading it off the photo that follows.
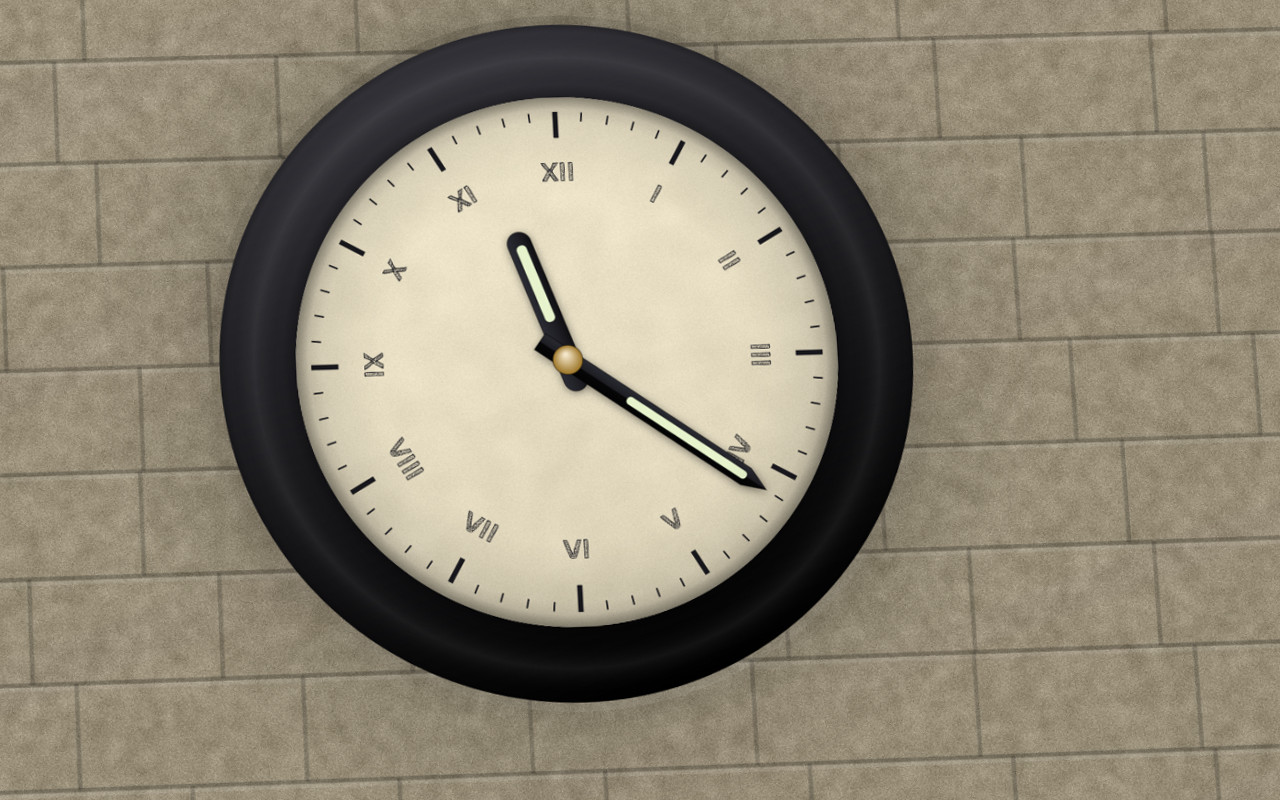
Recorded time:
{"hour": 11, "minute": 21}
